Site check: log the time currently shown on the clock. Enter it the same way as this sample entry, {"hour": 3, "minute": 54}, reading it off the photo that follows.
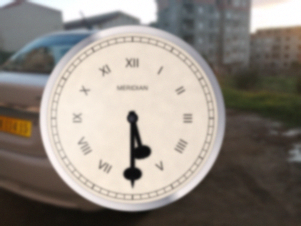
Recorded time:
{"hour": 5, "minute": 30}
